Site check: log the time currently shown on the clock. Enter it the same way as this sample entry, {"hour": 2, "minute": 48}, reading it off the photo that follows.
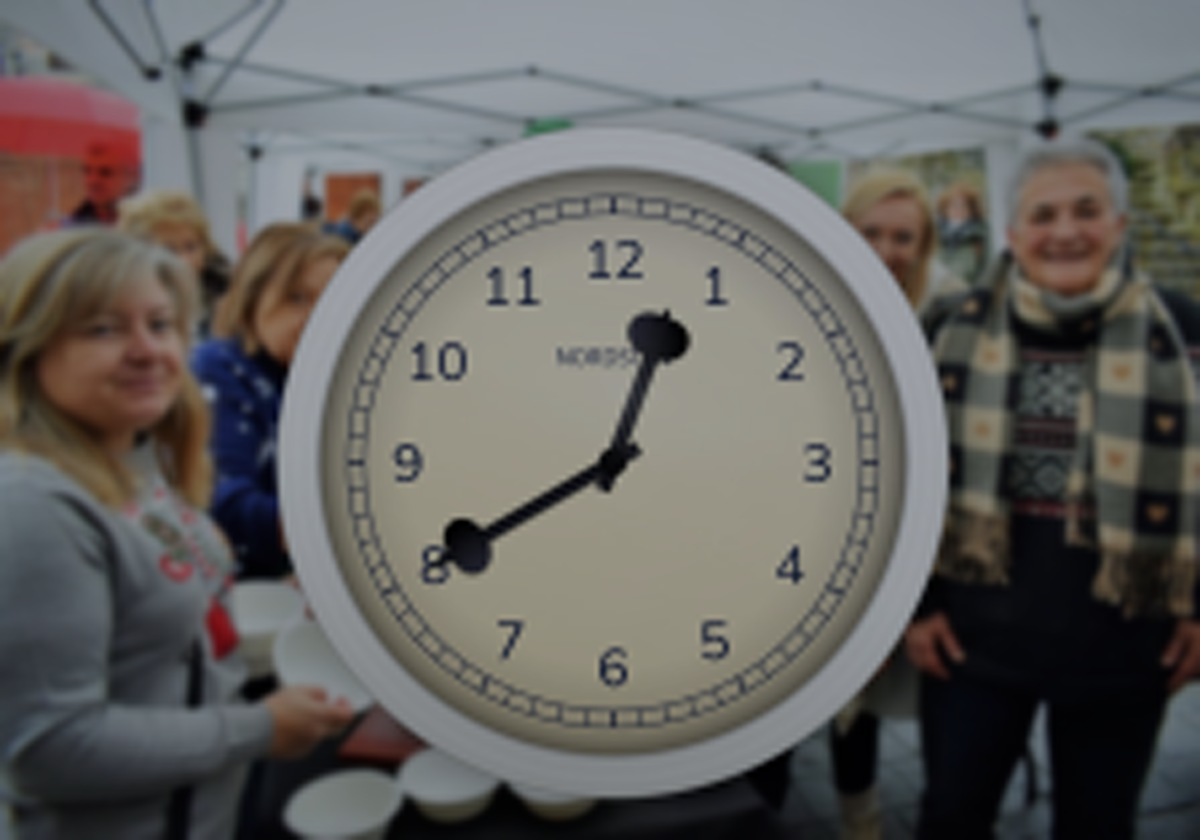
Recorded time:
{"hour": 12, "minute": 40}
